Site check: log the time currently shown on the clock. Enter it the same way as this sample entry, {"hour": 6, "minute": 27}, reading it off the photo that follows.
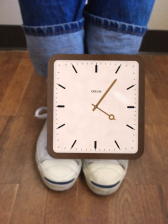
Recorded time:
{"hour": 4, "minute": 6}
